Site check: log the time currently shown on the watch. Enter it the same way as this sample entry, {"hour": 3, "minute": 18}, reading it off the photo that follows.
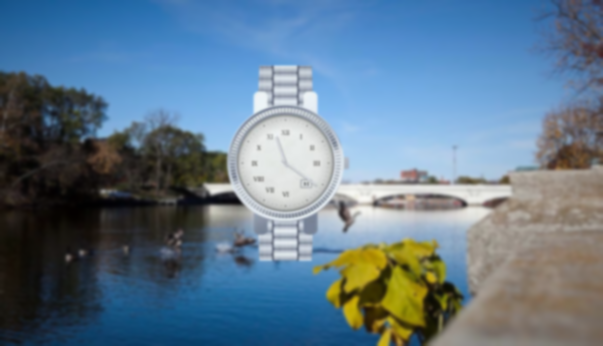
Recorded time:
{"hour": 11, "minute": 21}
